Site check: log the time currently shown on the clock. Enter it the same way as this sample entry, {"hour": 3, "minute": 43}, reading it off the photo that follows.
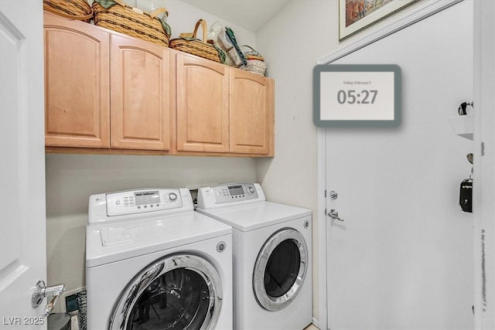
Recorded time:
{"hour": 5, "minute": 27}
